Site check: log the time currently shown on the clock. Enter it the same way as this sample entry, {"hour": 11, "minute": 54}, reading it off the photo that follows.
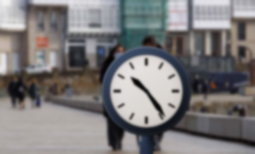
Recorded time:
{"hour": 10, "minute": 24}
